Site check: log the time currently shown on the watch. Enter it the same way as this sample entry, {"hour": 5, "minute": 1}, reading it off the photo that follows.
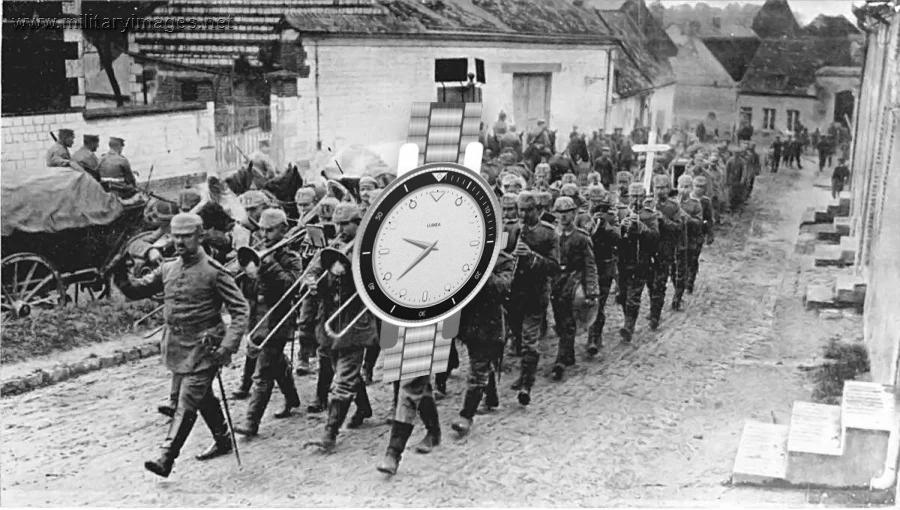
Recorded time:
{"hour": 9, "minute": 38}
